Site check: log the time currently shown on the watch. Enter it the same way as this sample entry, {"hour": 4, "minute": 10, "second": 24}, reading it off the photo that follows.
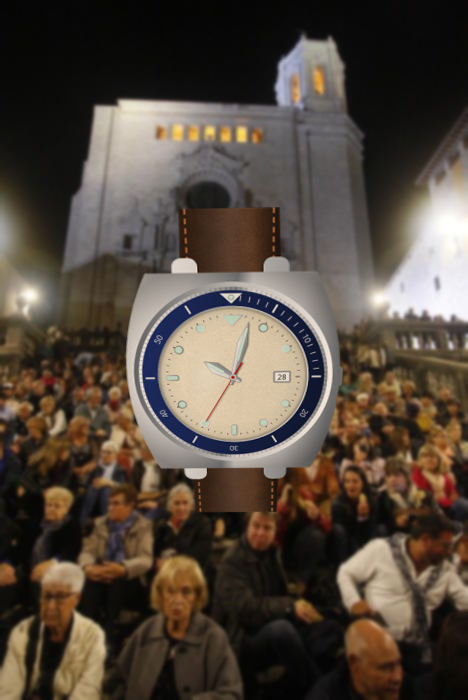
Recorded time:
{"hour": 10, "minute": 2, "second": 35}
